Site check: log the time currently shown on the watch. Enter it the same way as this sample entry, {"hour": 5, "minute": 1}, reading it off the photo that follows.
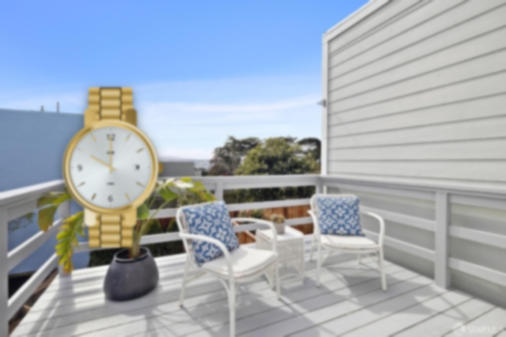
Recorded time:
{"hour": 10, "minute": 0}
